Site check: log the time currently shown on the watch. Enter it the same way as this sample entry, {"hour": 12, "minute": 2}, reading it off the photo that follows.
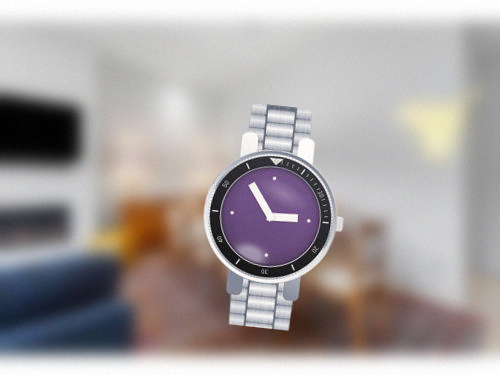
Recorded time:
{"hour": 2, "minute": 54}
